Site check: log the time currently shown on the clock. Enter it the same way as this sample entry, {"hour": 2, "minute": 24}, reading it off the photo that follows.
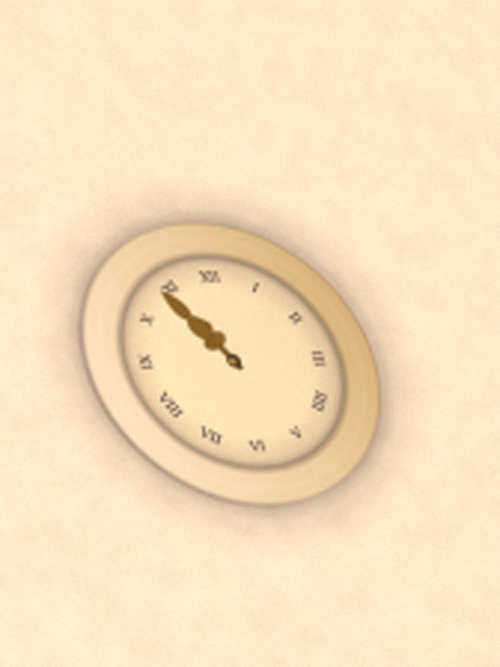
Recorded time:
{"hour": 10, "minute": 54}
